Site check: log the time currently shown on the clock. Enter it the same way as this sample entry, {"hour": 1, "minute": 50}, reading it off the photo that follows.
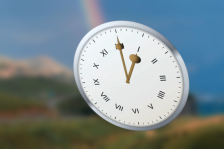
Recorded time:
{"hour": 1, "minute": 0}
